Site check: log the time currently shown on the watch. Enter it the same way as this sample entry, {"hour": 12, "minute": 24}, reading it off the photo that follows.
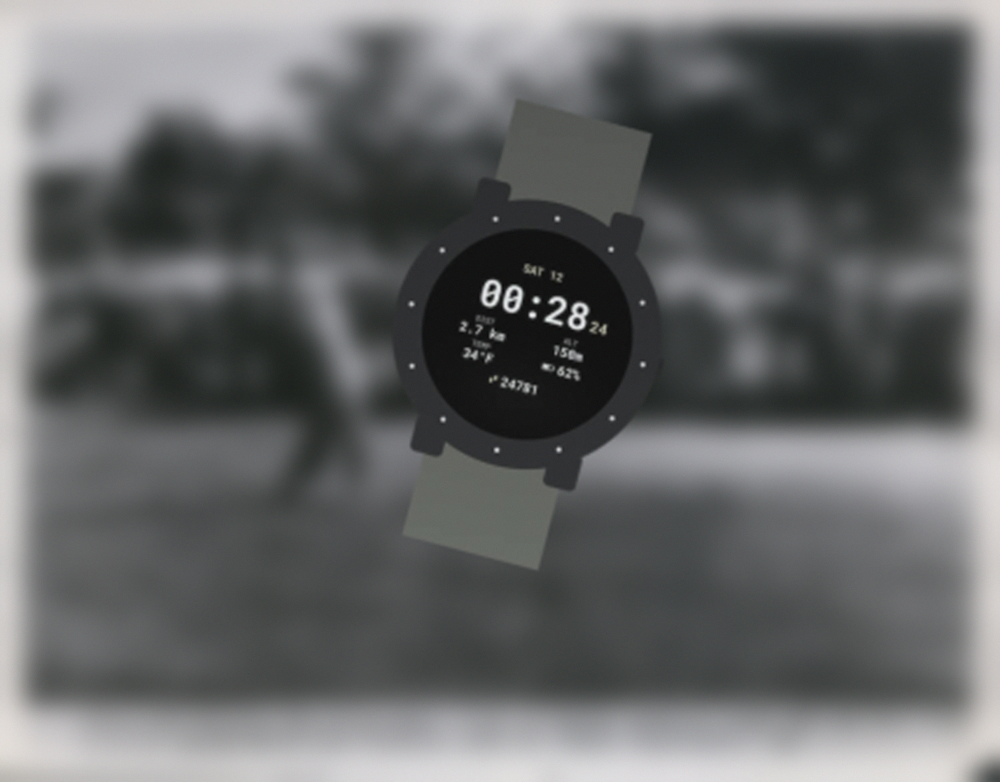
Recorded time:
{"hour": 0, "minute": 28}
